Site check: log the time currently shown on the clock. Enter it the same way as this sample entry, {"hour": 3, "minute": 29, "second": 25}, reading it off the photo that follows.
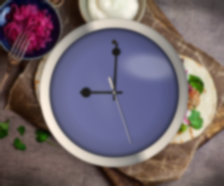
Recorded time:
{"hour": 9, "minute": 0, "second": 27}
